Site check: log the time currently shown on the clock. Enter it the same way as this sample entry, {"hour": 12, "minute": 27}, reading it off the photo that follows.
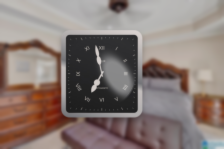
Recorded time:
{"hour": 6, "minute": 58}
